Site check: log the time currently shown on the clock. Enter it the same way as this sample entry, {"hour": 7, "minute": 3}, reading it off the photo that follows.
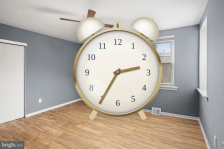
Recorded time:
{"hour": 2, "minute": 35}
